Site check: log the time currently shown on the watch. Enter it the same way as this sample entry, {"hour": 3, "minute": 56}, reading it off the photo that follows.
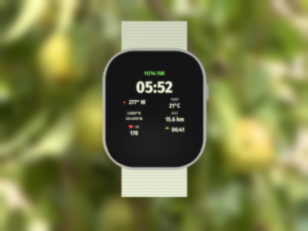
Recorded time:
{"hour": 5, "minute": 52}
